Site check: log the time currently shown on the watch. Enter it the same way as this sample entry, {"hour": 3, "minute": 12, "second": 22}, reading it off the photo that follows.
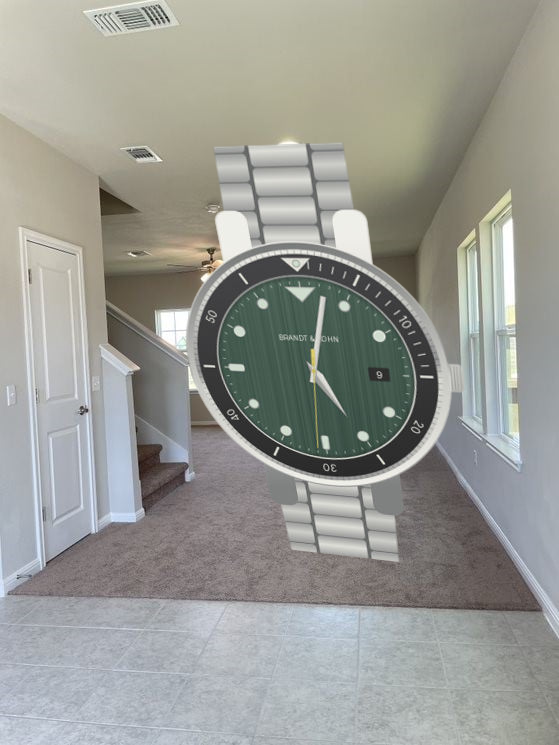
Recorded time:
{"hour": 5, "minute": 2, "second": 31}
